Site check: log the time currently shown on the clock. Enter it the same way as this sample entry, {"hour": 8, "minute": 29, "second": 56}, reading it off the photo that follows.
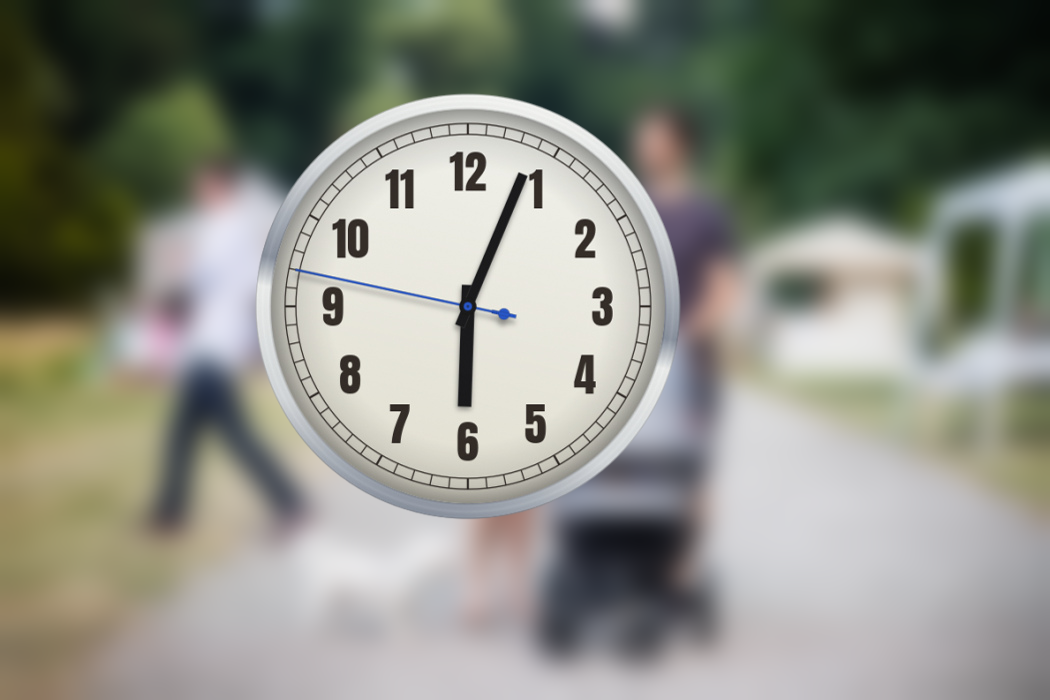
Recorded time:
{"hour": 6, "minute": 3, "second": 47}
